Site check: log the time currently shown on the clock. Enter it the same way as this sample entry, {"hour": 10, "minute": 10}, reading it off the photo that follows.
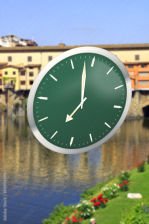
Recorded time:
{"hour": 6, "minute": 58}
